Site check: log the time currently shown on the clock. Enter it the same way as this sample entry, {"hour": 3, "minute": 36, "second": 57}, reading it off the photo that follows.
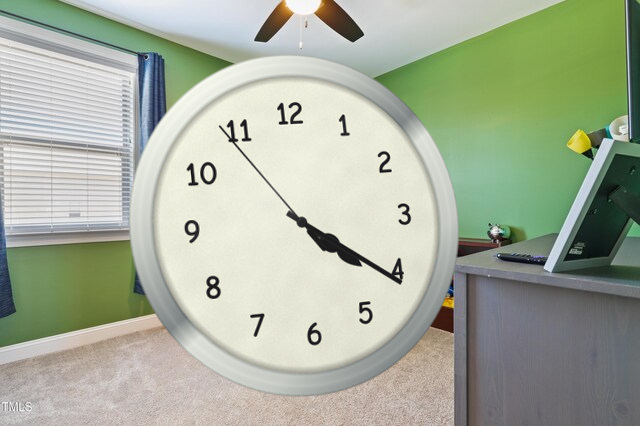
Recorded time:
{"hour": 4, "minute": 20, "second": 54}
